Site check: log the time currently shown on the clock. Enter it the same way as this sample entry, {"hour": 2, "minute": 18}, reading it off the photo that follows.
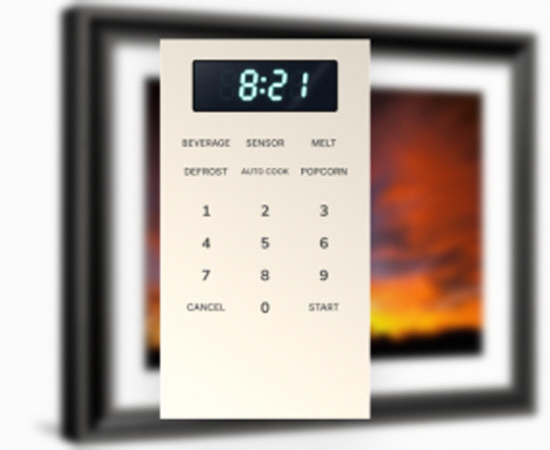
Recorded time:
{"hour": 8, "minute": 21}
